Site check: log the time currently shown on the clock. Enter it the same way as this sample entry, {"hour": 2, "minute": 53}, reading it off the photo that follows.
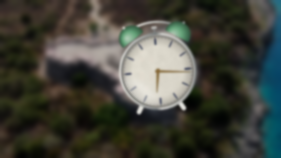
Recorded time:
{"hour": 6, "minute": 16}
